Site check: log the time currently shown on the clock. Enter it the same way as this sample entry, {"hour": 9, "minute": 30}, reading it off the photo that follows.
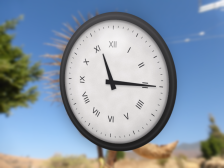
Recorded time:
{"hour": 11, "minute": 15}
